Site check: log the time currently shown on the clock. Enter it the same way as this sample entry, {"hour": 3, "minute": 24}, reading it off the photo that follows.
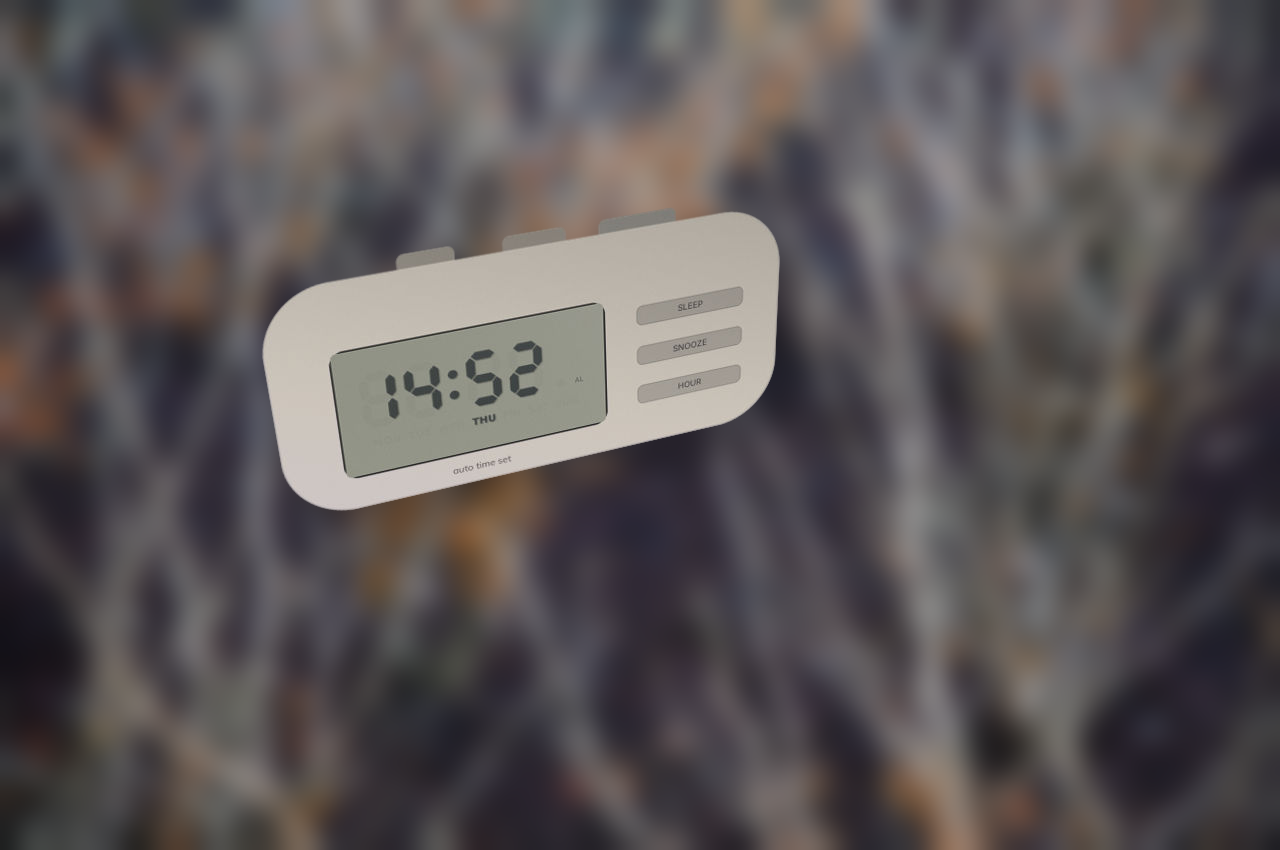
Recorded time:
{"hour": 14, "minute": 52}
